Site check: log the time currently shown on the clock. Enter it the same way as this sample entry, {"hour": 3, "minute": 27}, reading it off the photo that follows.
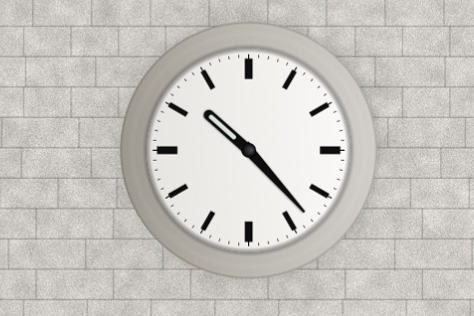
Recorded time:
{"hour": 10, "minute": 23}
